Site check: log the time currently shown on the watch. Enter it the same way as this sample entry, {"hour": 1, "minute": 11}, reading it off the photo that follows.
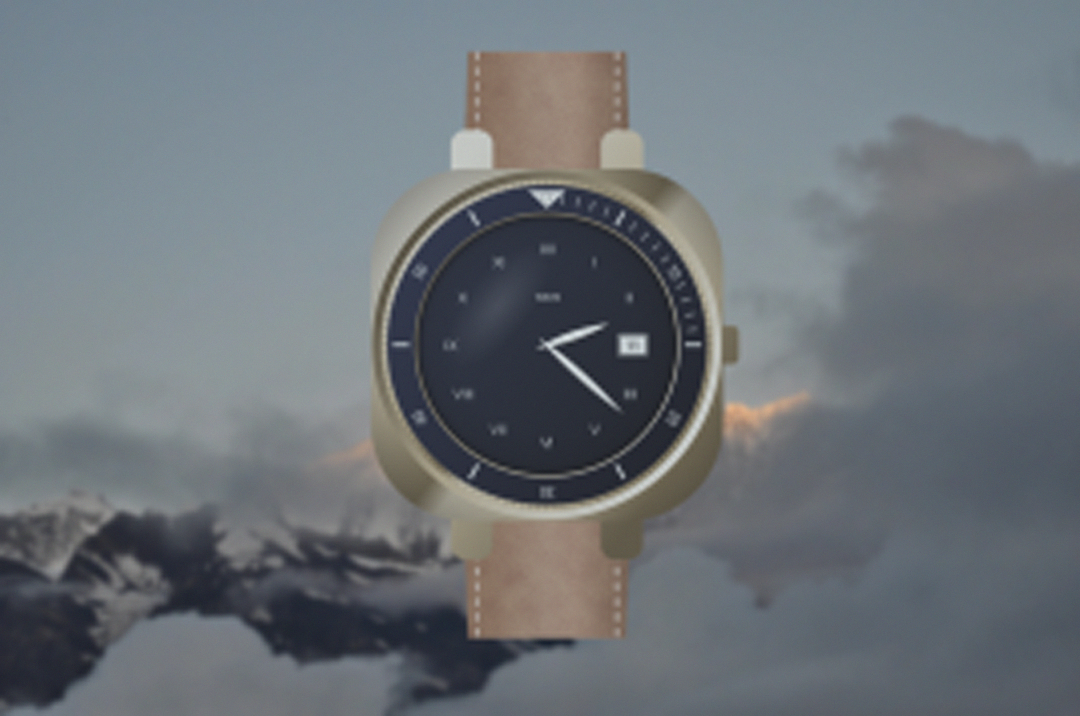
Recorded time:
{"hour": 2, "minute": 22}
